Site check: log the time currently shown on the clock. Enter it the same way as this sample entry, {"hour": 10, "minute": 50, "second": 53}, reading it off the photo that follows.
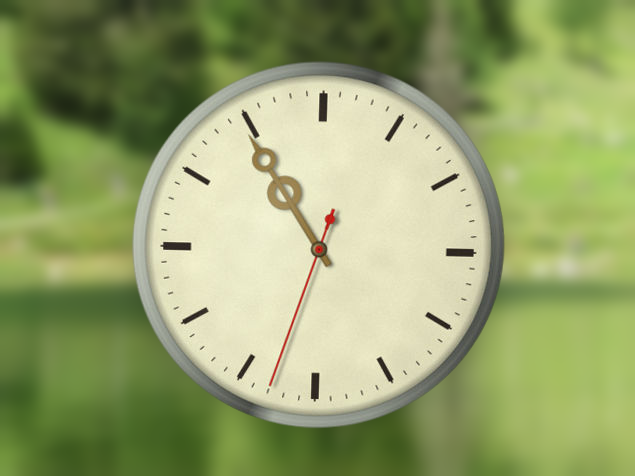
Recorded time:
{"hour": 10, "minute": 54, "second": 33}
